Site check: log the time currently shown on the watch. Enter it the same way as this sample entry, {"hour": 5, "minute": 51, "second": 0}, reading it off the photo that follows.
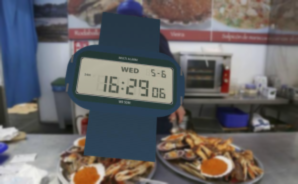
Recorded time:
{"hour": 16, "minute": 29, "second": 6}
